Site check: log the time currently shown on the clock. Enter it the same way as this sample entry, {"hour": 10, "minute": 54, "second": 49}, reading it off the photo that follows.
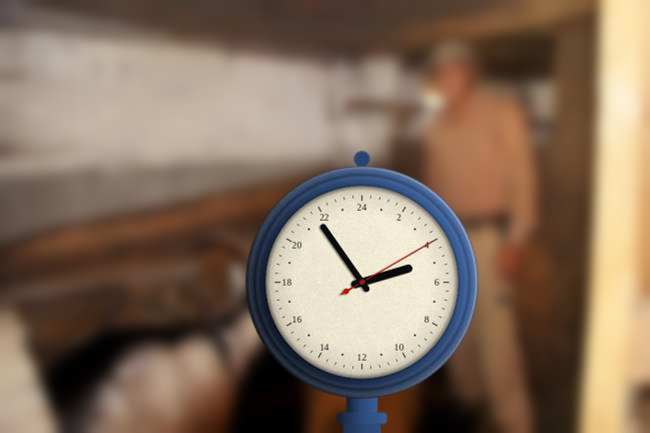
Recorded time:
{"hour": 4, "minute": 54, "second": 10}
